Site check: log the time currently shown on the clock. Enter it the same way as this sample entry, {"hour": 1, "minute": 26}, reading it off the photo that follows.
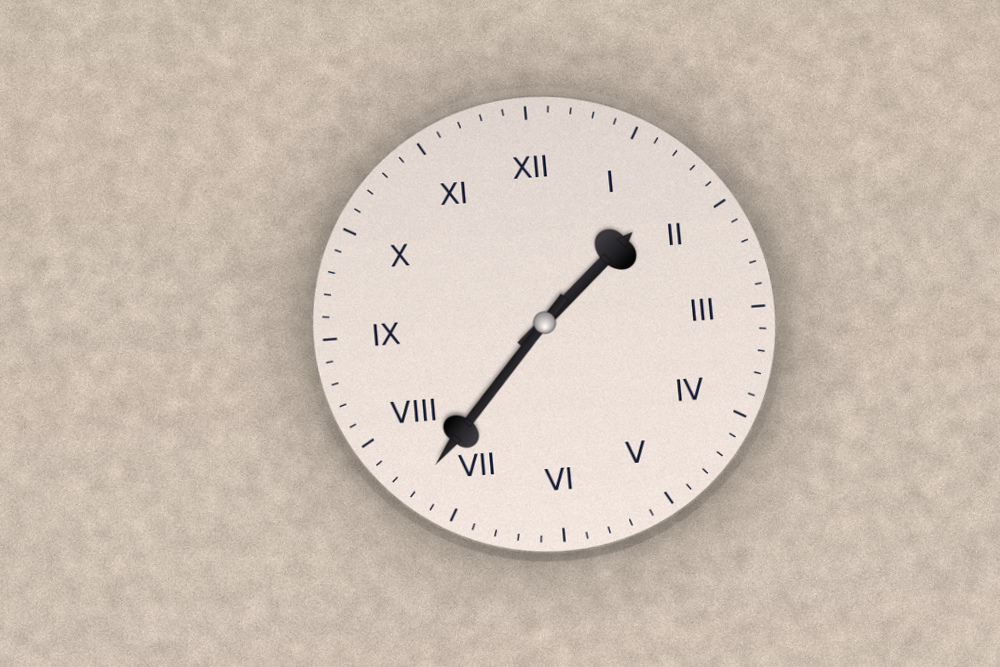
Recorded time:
{"hour": 1, "minute": 37}
